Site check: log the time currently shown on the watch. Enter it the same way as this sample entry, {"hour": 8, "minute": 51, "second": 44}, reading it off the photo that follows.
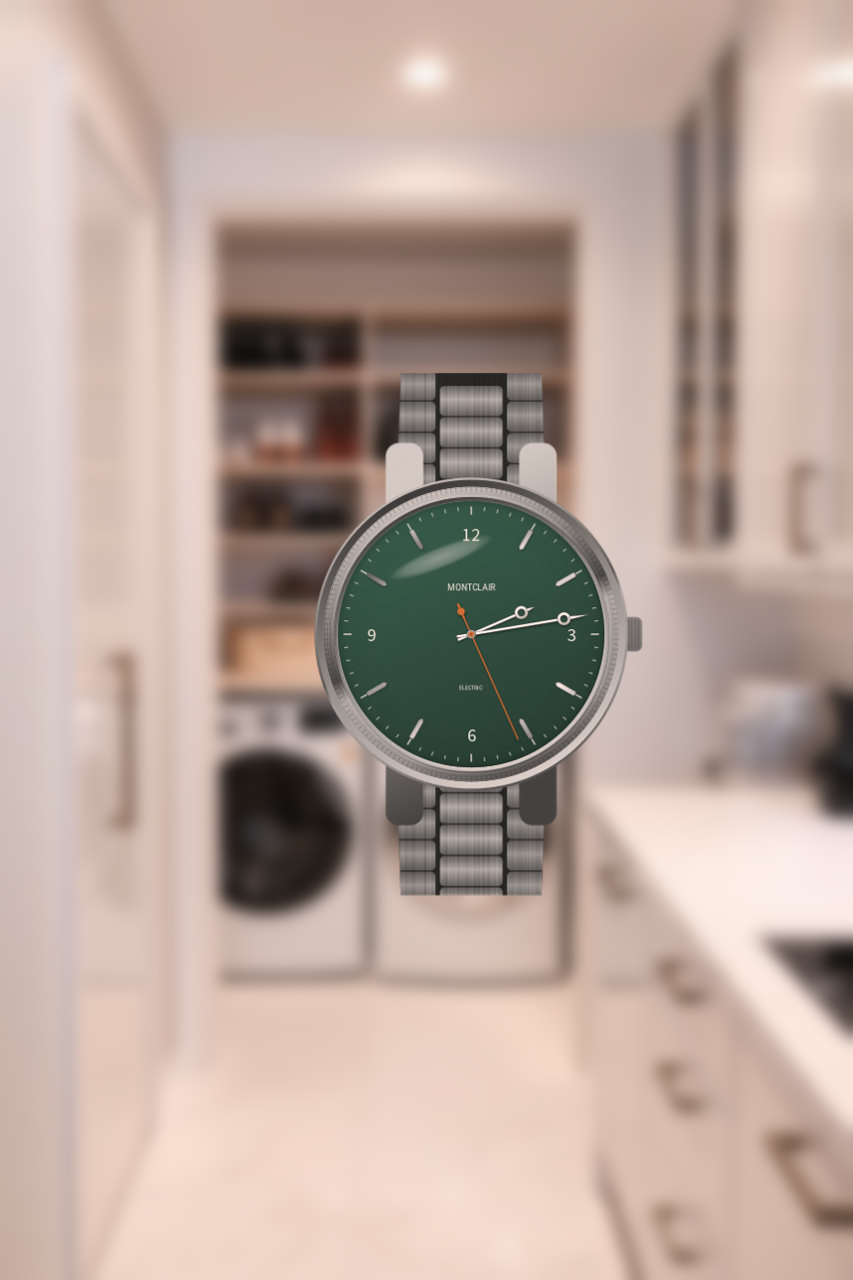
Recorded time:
{"hour": 2, "minute": 13, "second": 26}
